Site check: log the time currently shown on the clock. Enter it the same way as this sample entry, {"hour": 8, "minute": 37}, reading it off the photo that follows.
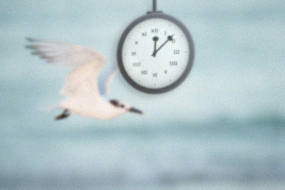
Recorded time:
{"hour": 12, "minute": 8}
